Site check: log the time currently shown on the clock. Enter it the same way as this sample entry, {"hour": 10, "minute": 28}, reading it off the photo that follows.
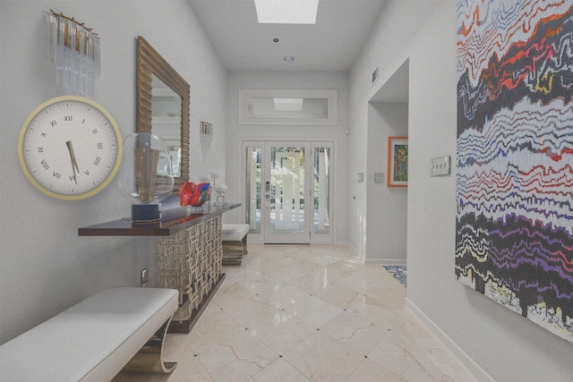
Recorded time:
{"hour": 5, "minute": 29}
